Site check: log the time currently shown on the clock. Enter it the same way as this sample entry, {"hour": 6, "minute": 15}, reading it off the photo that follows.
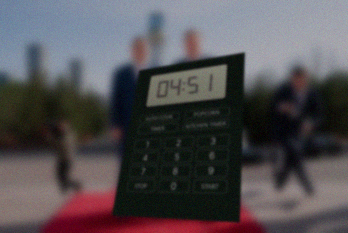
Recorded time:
{"hour": 4, "minute": 51}
